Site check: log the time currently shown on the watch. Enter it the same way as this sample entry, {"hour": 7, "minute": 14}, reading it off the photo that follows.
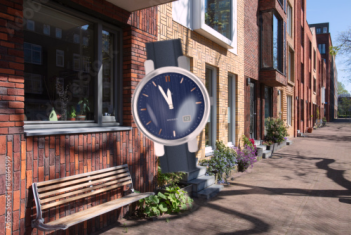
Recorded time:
{"hour": 11, "minute": 56}
